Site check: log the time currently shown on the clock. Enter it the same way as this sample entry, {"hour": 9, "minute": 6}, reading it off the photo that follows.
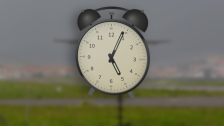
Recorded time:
{"hour": 5, "minute": 4}
